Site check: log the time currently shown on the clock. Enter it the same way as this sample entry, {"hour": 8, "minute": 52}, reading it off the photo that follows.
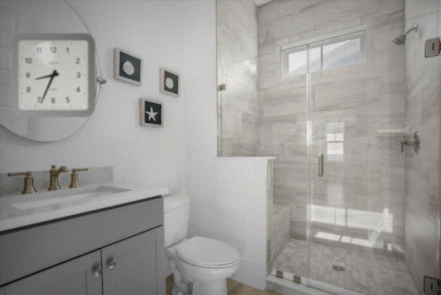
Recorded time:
{"hour": 8, "minute": 34}
